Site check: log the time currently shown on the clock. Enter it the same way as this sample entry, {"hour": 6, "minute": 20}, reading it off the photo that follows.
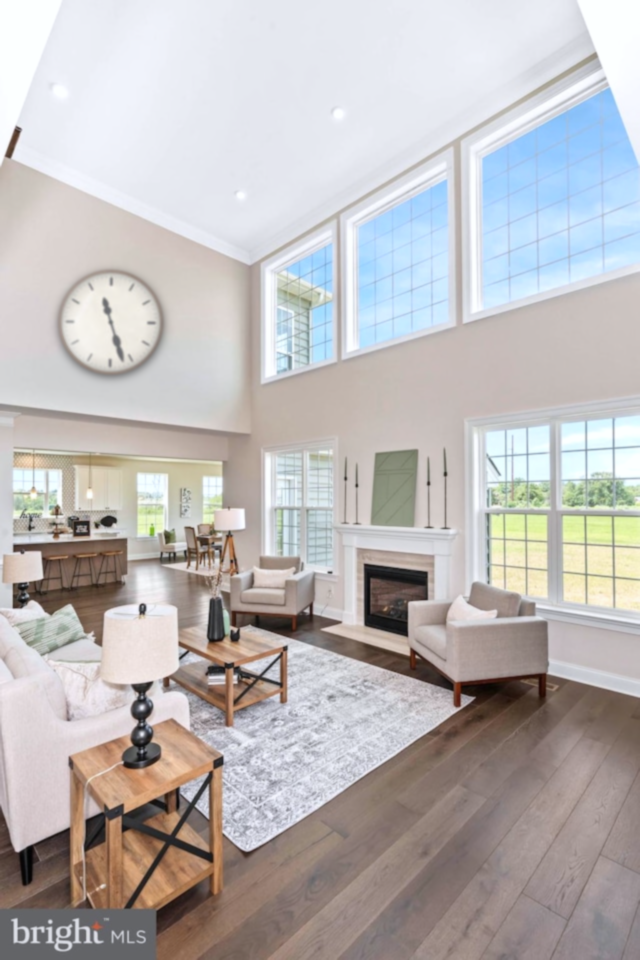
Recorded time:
{"hour": 11, "minute": 27}
